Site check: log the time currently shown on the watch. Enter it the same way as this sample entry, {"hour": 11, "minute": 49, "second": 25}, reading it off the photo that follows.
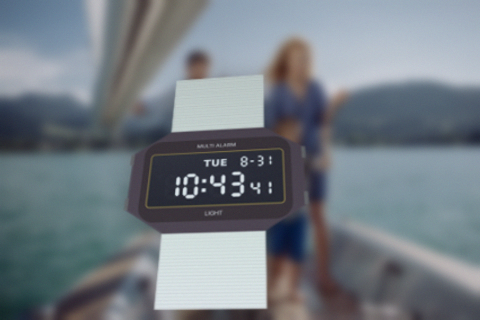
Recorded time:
{"hour": 10, "minute": 43, "second": 41}
